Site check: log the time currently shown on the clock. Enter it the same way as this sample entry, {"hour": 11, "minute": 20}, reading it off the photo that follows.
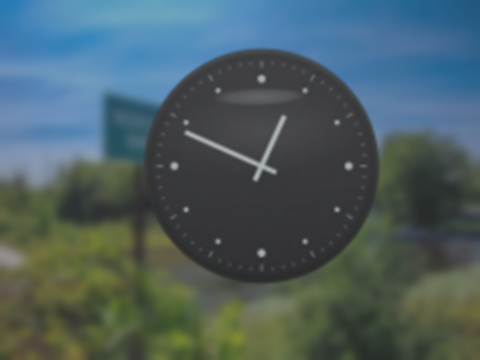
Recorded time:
{"hour": 12, "minute": 49}
